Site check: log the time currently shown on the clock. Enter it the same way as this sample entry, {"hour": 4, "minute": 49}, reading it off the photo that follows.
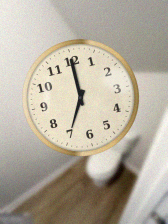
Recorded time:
{"hour": 7, "minute": 0}
